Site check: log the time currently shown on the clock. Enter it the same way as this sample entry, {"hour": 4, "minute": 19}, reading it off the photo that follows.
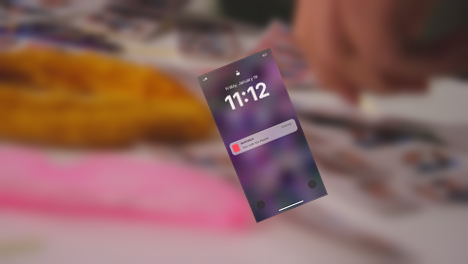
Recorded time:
{"hour": 11, "minute": 12}
